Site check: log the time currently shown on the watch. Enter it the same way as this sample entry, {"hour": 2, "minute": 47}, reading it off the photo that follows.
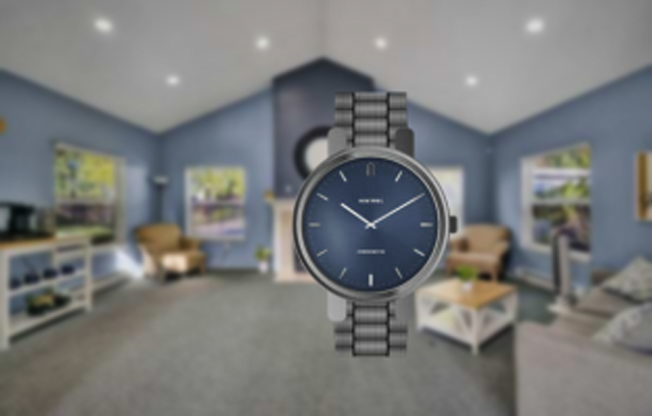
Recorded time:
{"hour": 10, "minute": 10}
